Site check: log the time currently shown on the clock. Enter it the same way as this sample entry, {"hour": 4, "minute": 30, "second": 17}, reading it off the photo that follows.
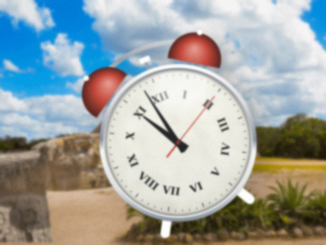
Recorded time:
{"hour": 10, "minute": 58, "second": 10}
